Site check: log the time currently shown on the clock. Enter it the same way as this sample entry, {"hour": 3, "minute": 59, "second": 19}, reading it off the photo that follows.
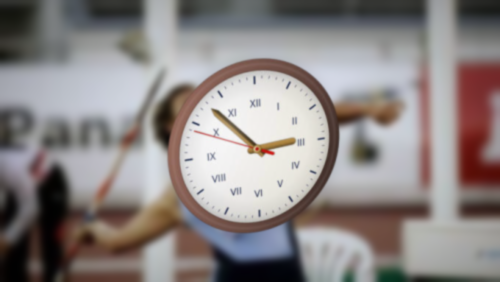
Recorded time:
{"hour": 2, "minute": 52, "second": 49}
